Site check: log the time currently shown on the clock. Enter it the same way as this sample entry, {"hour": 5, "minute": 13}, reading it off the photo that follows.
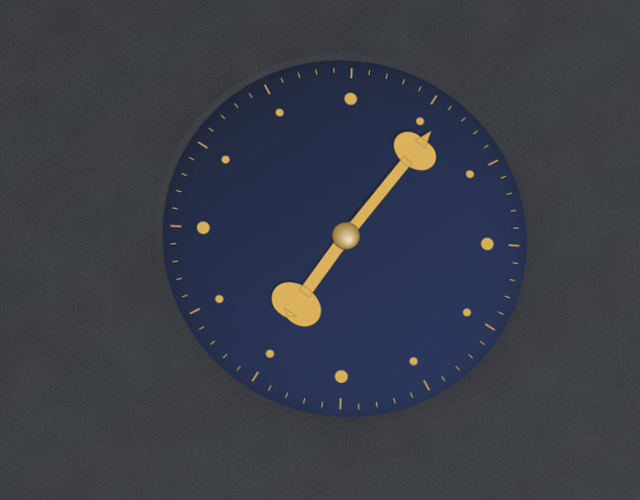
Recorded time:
{"hour": 7, "minute": 6}
